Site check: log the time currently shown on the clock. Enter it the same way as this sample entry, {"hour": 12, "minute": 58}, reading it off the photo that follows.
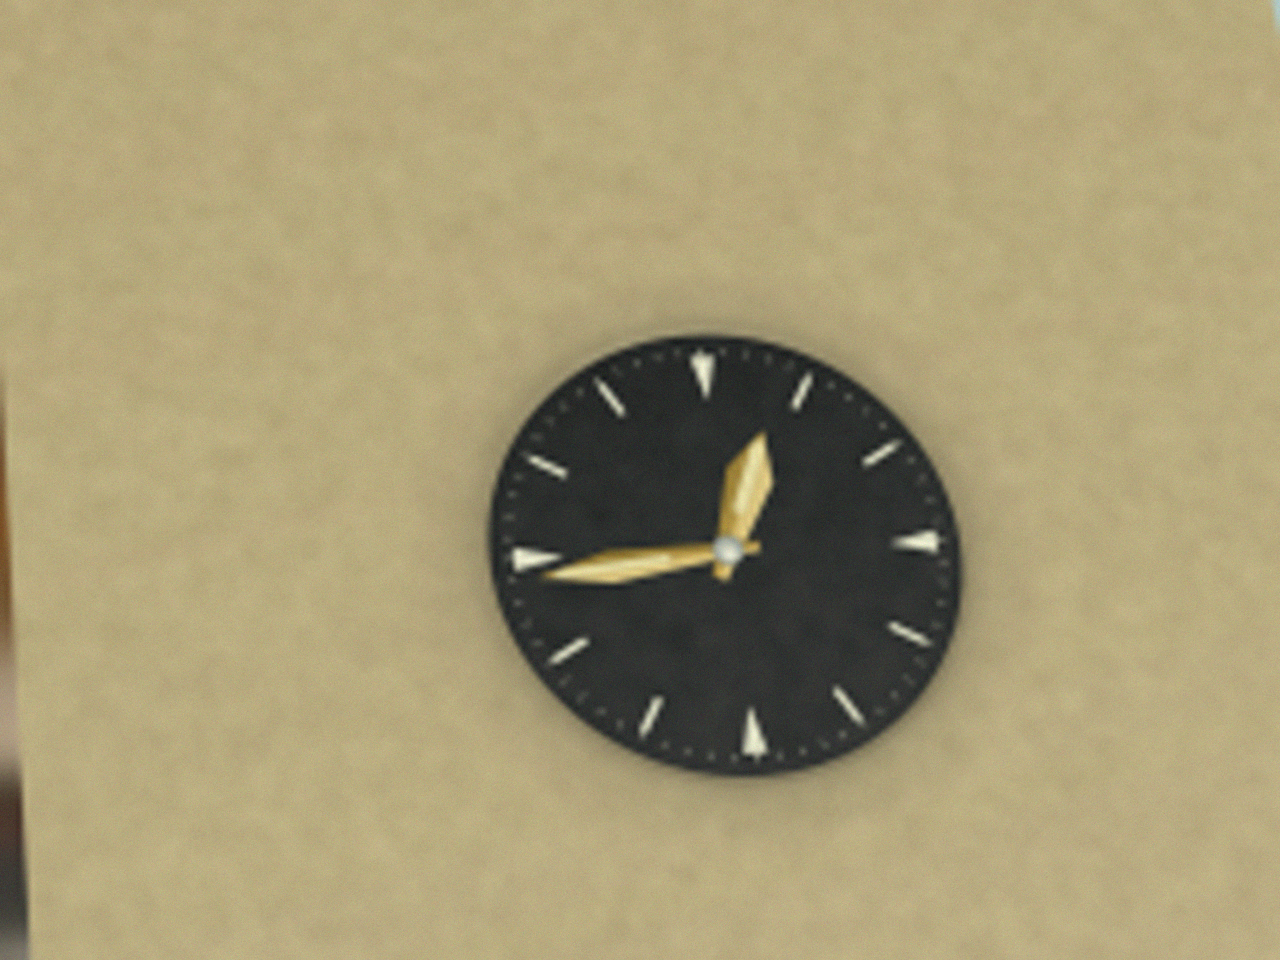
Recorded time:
{"hour": 12, "minute": 44}
